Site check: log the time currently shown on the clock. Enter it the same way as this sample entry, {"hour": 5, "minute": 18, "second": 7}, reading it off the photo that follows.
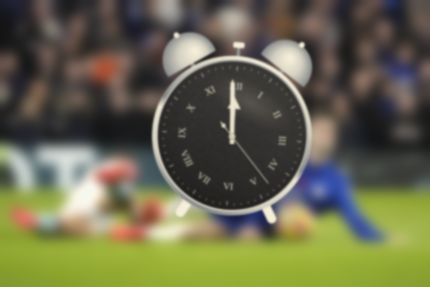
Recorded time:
{"hour": 11, "minute": 59, "second": 23}
